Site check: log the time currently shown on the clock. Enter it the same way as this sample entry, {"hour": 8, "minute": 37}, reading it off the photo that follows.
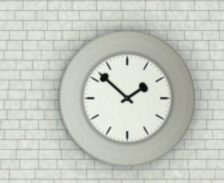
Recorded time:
{"hour": 1, "minute": 52}
